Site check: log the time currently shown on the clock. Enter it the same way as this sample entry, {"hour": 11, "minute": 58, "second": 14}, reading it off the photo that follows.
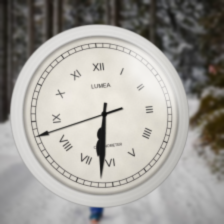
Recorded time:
{"hour": 6, "minute": 31, "second": 43}
